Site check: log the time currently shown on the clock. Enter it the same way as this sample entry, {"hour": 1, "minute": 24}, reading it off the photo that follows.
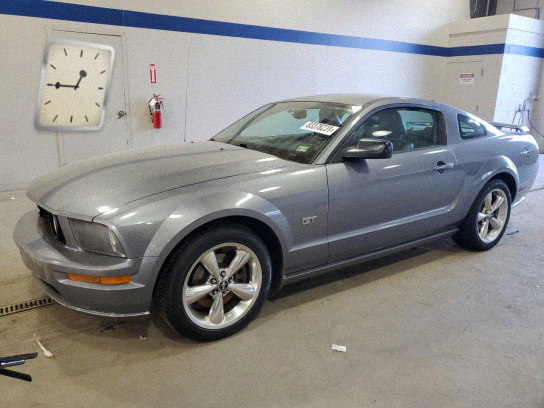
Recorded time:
{"hour": 12, "minute": 45}
